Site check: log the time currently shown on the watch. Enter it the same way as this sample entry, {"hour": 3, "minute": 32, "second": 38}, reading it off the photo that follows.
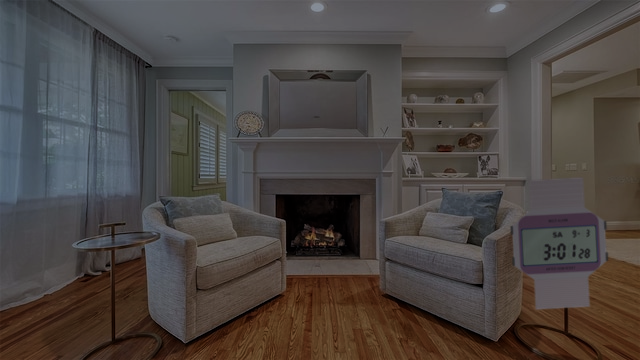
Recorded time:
{"hour": 3, "minute": 1, "second": 28}
